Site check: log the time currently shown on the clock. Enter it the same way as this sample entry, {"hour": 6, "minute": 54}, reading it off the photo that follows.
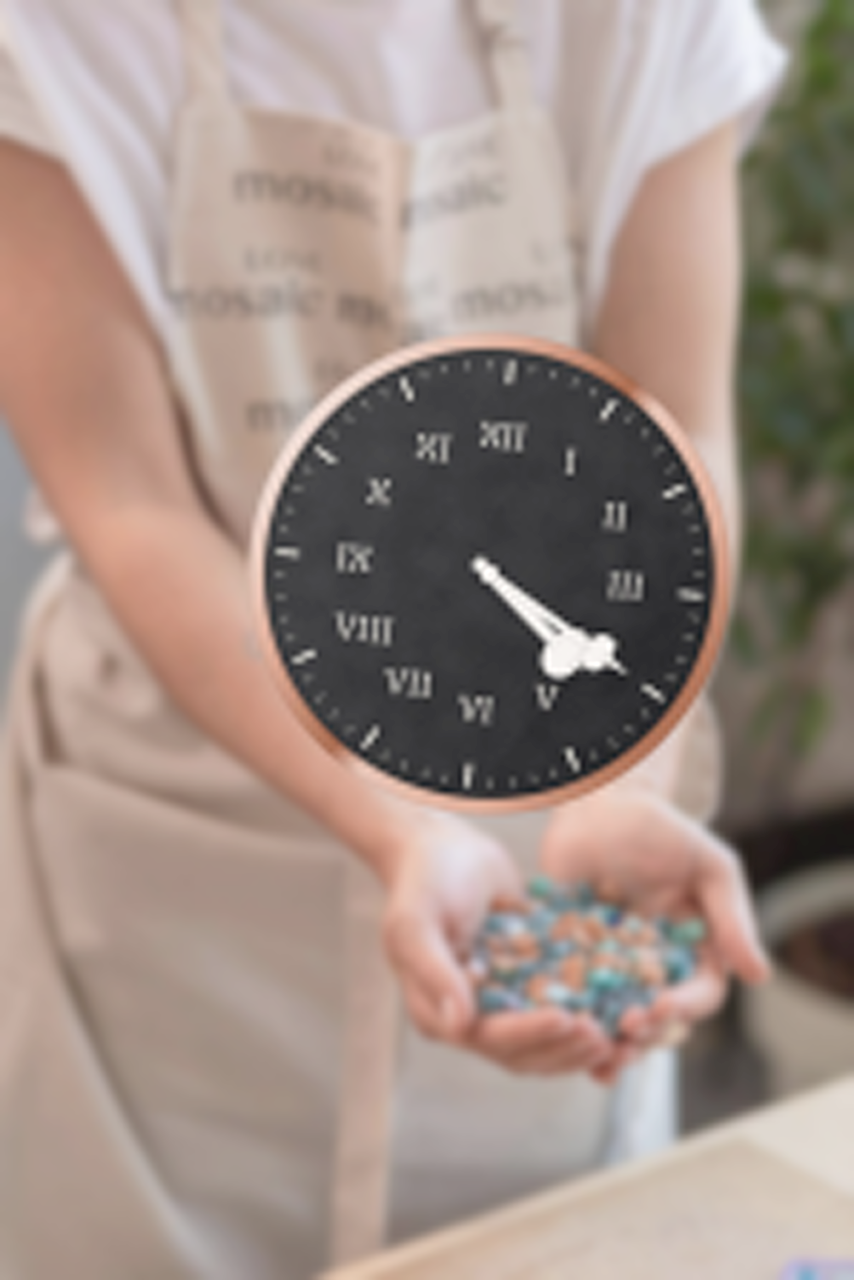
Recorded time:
{"hour": 4, "minute": 20}
